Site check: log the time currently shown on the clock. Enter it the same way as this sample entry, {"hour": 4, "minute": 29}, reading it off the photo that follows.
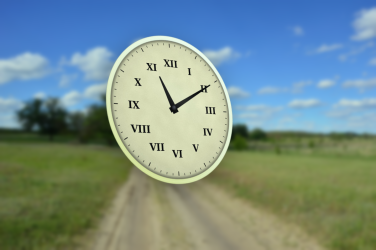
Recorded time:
{"hour": 11, "minute": 10}
